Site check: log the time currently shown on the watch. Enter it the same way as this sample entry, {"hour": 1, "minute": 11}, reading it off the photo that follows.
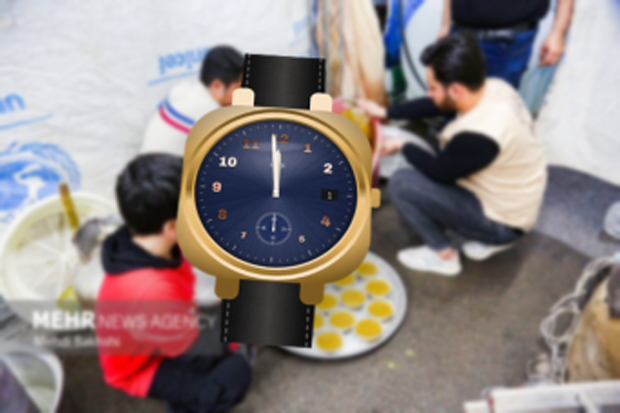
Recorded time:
{"hour": 11, "minute": 59}
